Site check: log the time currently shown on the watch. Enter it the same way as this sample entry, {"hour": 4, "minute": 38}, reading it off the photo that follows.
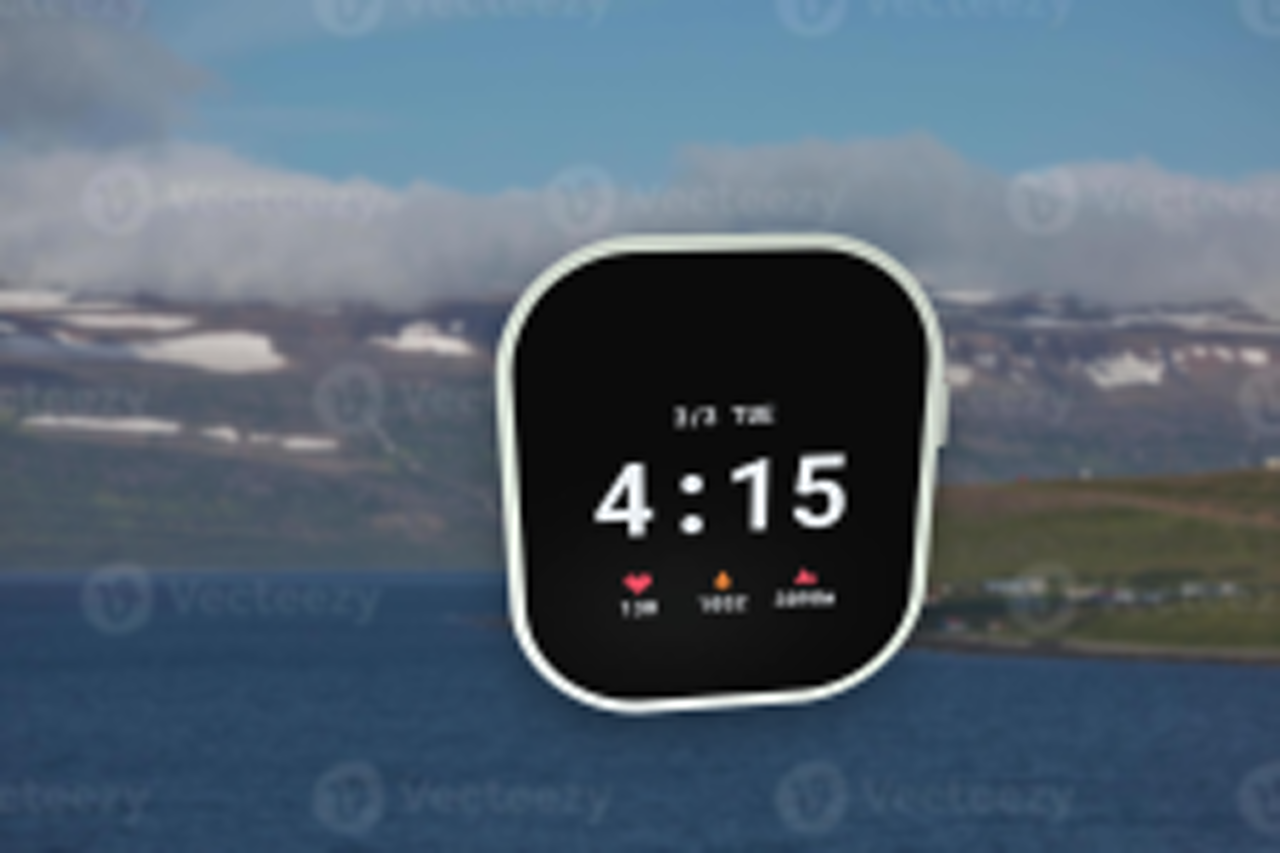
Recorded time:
{"hour": 4, "minute": 15}
